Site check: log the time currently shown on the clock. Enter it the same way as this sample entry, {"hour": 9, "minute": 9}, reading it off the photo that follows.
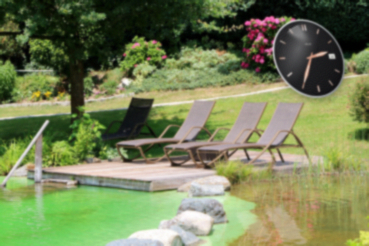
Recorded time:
{"hour": 2, "minute": 35}
